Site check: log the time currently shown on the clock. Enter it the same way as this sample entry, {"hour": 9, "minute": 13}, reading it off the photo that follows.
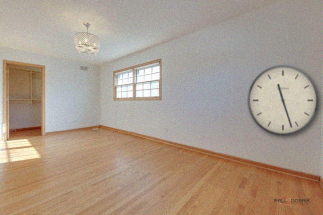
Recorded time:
{"hour": 11, "minute": 27}
